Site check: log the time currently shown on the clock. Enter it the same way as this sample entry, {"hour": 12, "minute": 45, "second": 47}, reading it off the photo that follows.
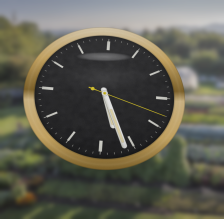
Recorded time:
{"hour": 5, "minute": 26, "second": 18}
